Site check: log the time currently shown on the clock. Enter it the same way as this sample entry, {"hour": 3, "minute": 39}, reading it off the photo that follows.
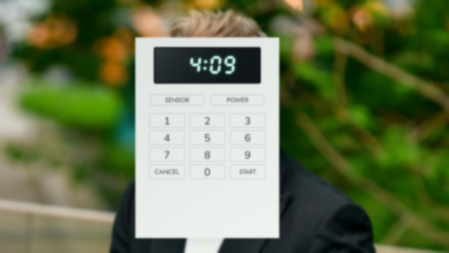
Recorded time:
{"hour": 4, "minute": 9}
